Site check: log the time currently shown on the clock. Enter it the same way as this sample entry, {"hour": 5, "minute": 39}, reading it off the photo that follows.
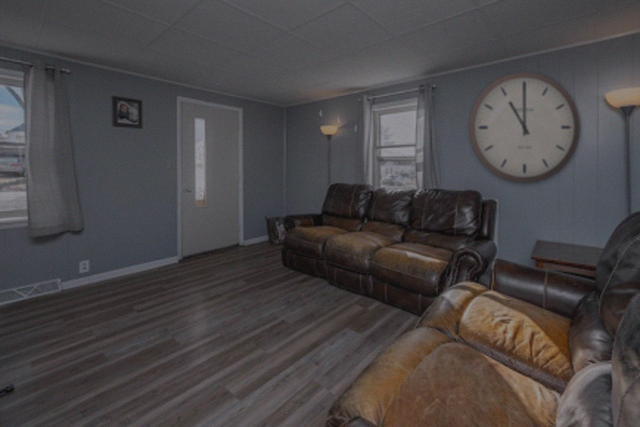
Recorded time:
{"hour": 11, "minute": 0}
